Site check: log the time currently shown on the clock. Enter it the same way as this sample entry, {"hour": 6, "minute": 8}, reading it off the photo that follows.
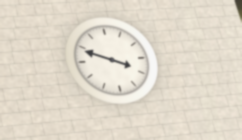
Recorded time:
{"hour": 3, "minute": 49}
